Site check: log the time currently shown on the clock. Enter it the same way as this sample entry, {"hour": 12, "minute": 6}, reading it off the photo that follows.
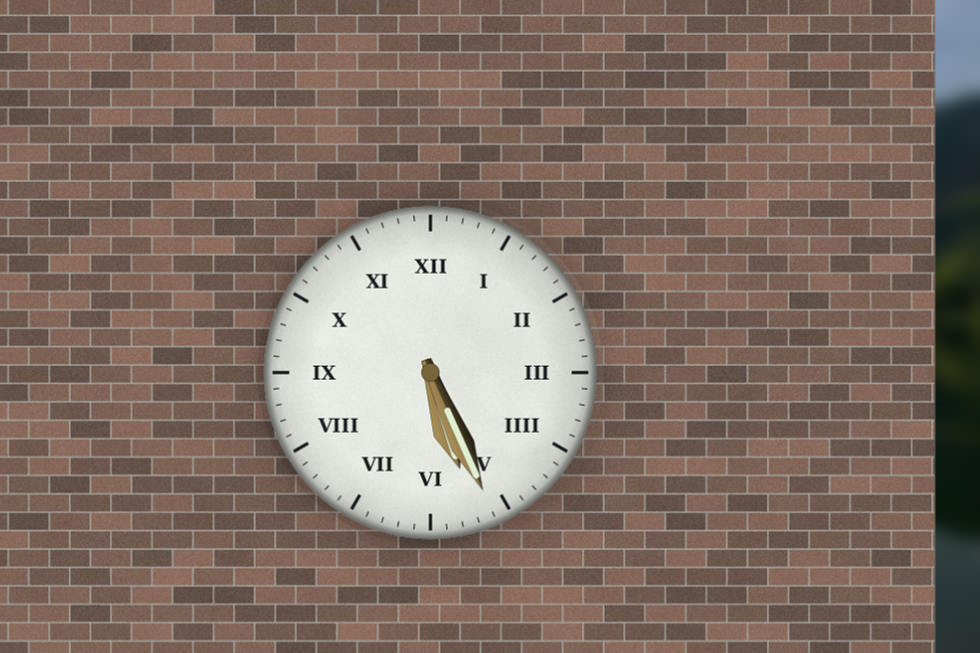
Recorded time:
{"hour": 5, "minute": 26}
